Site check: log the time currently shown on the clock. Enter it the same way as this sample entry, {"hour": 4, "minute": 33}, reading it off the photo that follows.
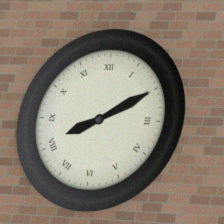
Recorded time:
{"hour": 8, "minute": 10}
